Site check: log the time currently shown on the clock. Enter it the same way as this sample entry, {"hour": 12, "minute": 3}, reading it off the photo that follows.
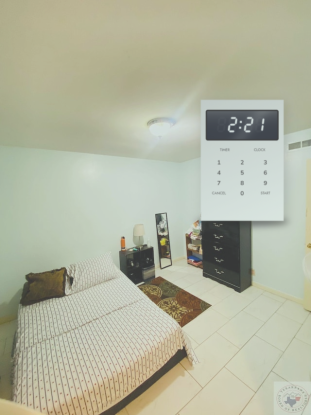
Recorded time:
{"hour": 2, "minute": 21}
